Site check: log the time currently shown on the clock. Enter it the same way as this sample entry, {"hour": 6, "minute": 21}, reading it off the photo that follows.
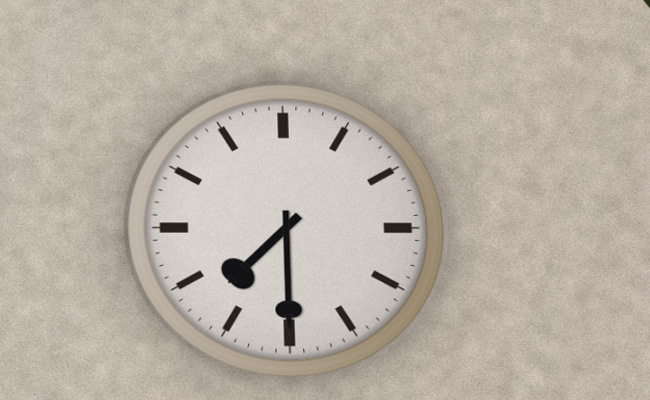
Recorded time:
{"hour": 7, "minute": 30}
